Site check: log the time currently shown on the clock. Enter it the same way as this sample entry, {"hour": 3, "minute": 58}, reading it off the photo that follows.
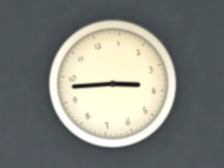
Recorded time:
{"hour": 3, "minute": 48}
